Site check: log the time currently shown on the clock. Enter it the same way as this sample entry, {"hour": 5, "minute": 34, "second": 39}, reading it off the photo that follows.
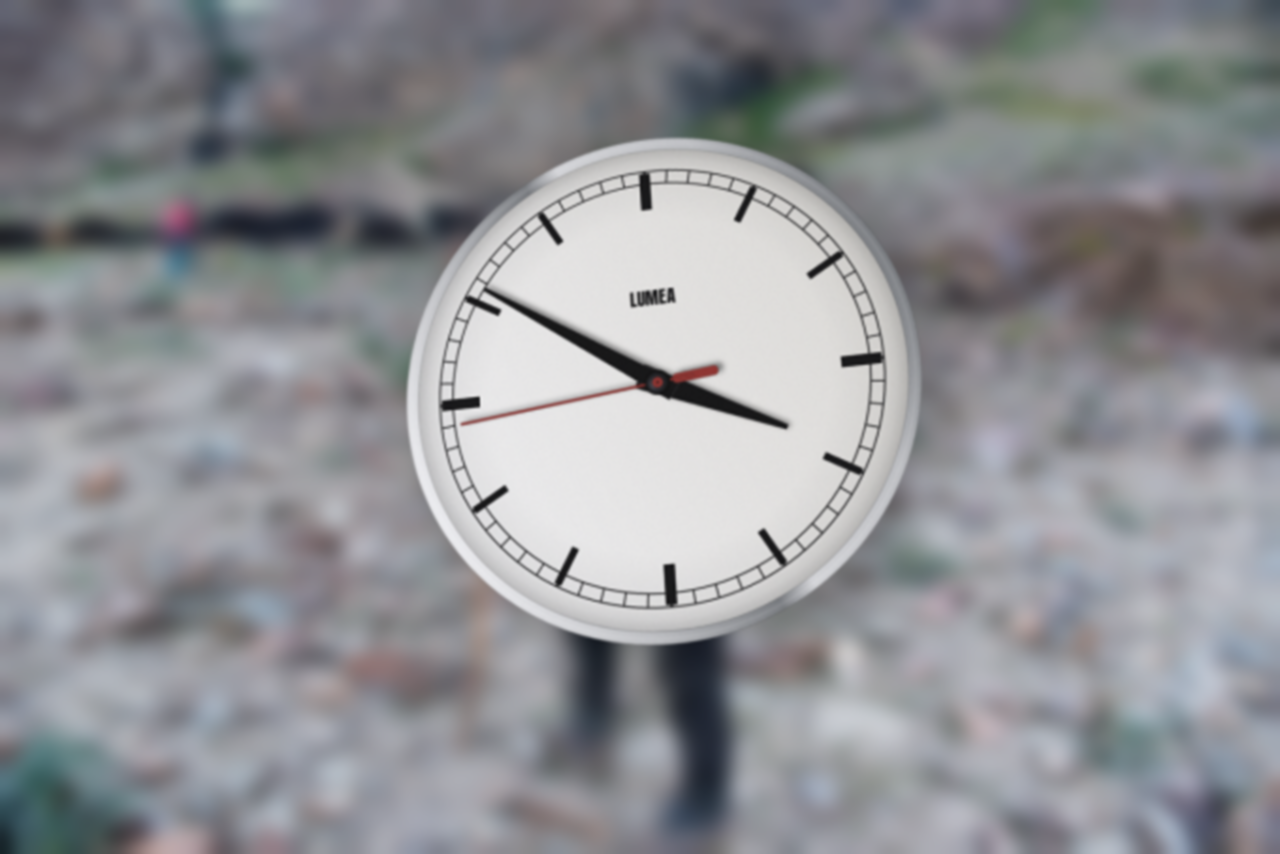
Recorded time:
{"hour": 3, "minute": 50, "second": 44}
